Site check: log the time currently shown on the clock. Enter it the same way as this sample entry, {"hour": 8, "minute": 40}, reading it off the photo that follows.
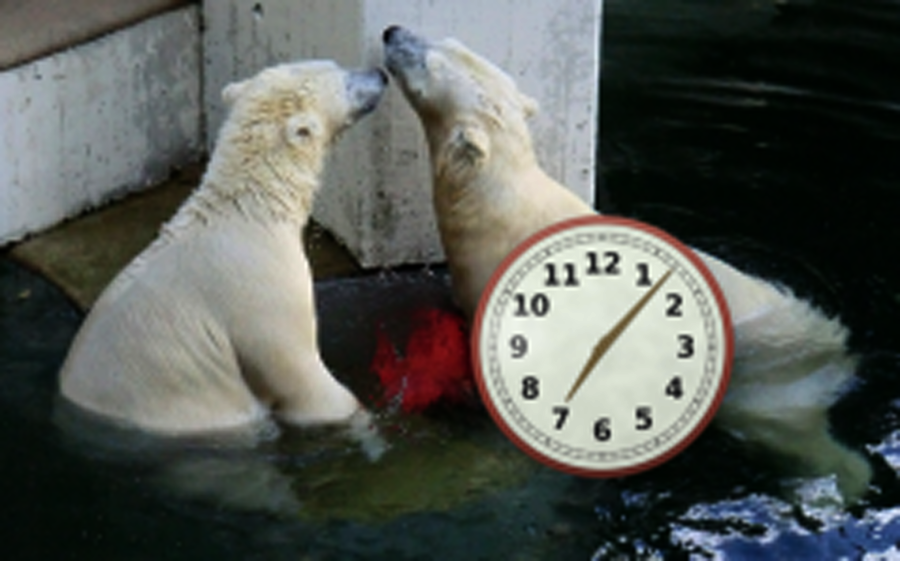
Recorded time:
{"hour": 7, "minute": 7}
